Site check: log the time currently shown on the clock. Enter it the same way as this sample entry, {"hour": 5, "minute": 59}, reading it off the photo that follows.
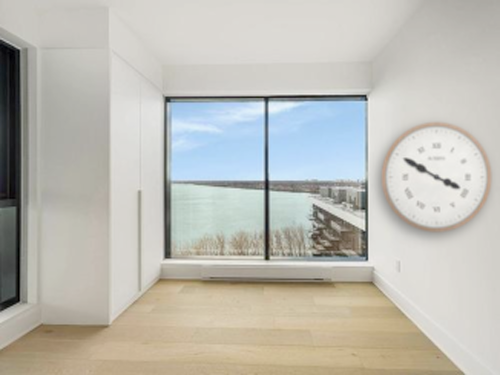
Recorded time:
{"hour": 3, "minute": 50}
